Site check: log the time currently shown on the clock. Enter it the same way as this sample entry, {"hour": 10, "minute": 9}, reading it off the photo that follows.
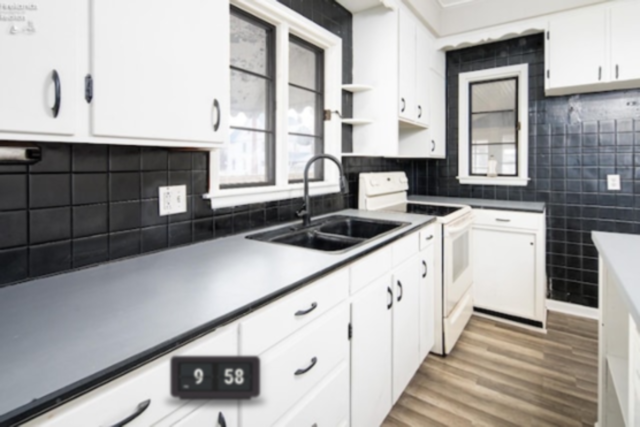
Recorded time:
{"hour": 9, "minute": 58}
